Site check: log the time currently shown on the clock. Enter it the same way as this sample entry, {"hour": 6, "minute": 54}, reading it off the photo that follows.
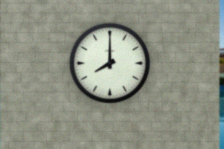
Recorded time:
{"hour": 8, "minute": 0}
